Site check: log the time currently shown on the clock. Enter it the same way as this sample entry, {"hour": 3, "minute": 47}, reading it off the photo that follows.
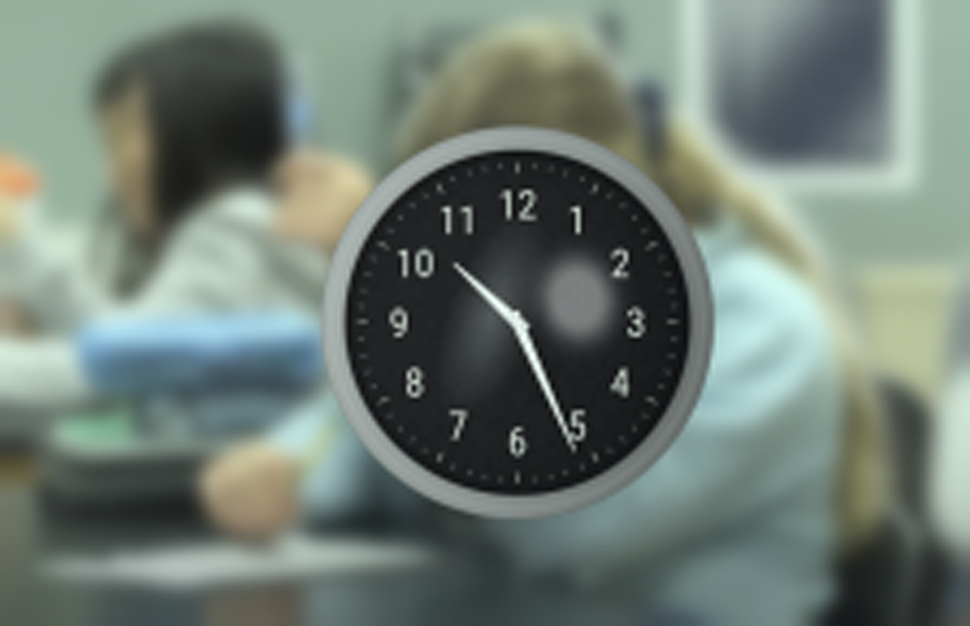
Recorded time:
{"hour": 10, "minute": 26}
